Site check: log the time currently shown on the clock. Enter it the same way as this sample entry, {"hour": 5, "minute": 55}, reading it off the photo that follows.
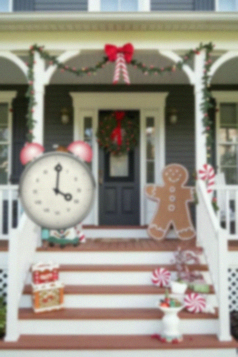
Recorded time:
{"hour": 4, "minute": 1}
